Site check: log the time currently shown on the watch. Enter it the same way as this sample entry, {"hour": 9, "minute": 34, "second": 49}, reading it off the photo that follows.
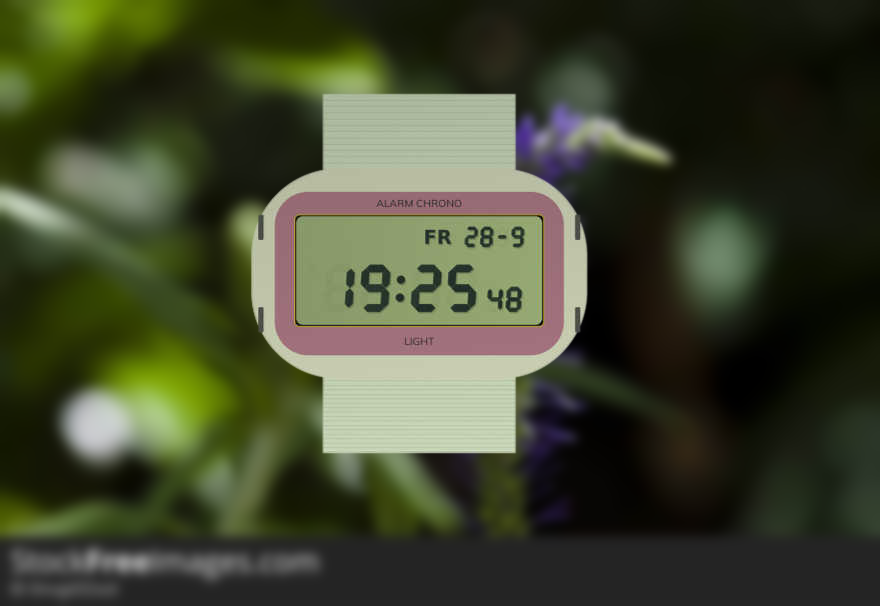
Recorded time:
{"hour": 19, "minute": 25, "second": 48}
